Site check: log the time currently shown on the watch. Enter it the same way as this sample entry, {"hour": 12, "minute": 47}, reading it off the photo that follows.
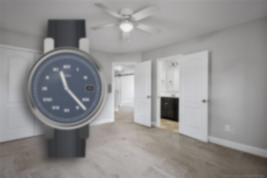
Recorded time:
{"hour": 11, "minute": 23}
